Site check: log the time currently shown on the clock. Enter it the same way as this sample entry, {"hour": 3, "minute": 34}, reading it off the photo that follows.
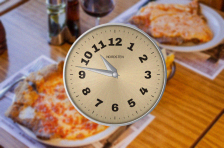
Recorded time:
{"hour": 10, "minute": 47}
